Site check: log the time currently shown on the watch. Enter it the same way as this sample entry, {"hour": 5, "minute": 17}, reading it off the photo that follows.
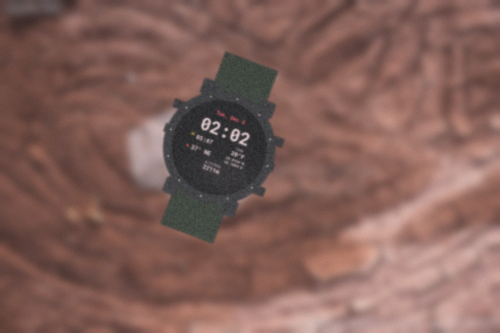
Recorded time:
{"hour": 2, "minute": 2}
